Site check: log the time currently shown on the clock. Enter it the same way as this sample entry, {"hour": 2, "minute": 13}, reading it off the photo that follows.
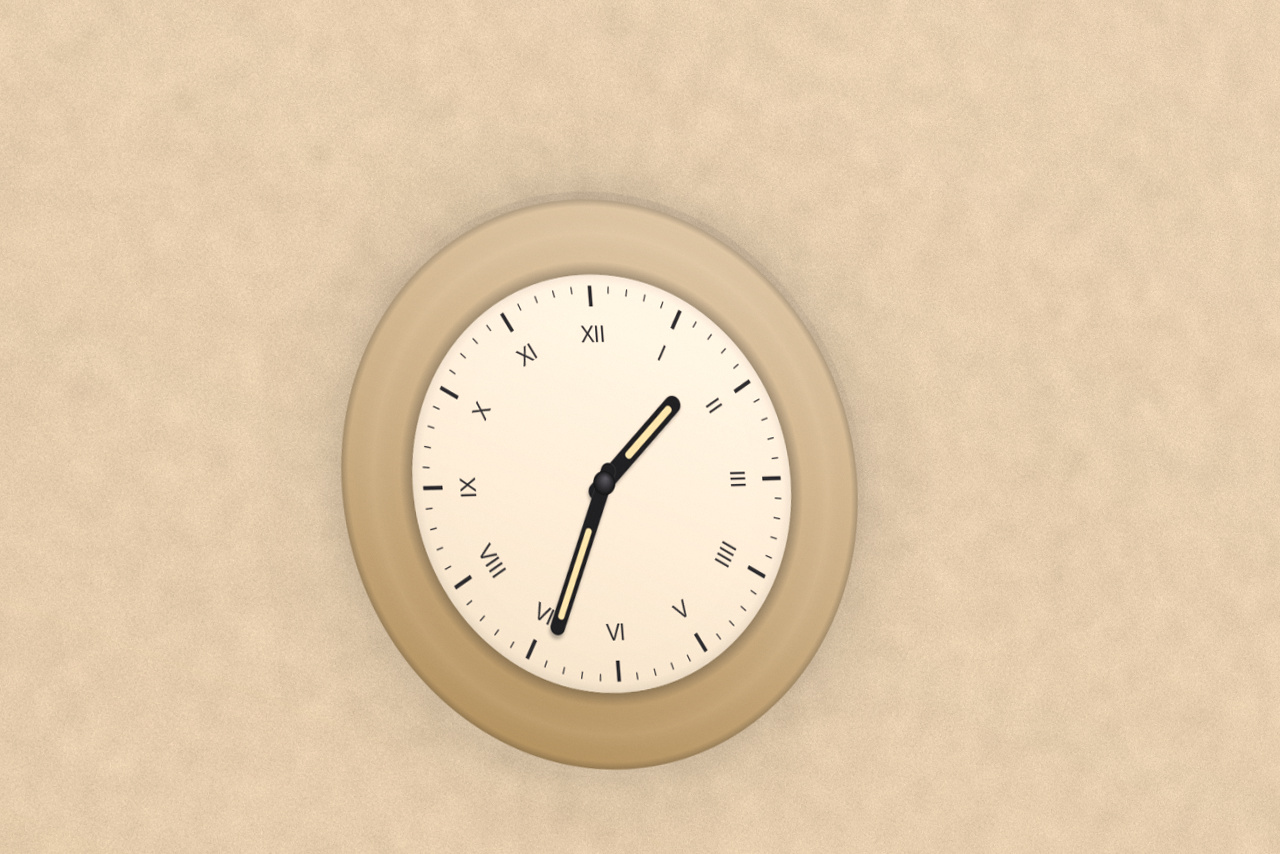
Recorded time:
{"hour": 1, "minute": 34}
